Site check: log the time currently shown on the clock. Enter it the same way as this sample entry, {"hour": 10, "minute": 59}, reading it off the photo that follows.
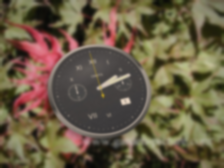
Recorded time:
{"hour": 2, "minute": 13}
